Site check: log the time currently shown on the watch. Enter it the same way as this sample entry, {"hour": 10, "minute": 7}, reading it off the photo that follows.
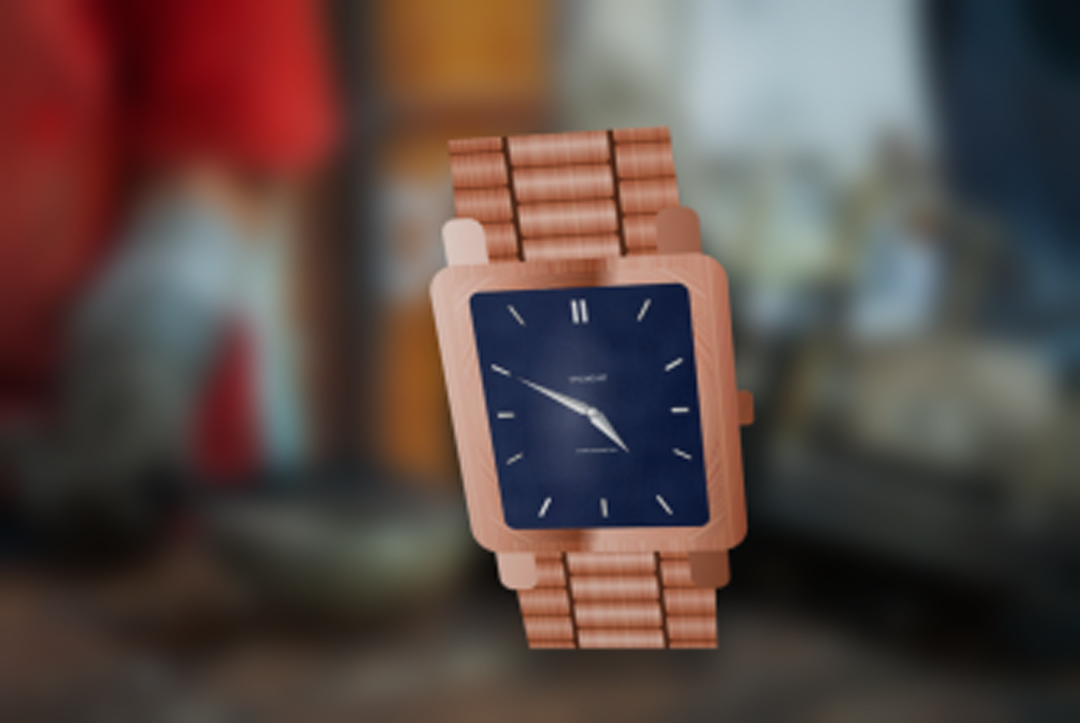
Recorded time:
{"hour": 4, "minute": 50}
